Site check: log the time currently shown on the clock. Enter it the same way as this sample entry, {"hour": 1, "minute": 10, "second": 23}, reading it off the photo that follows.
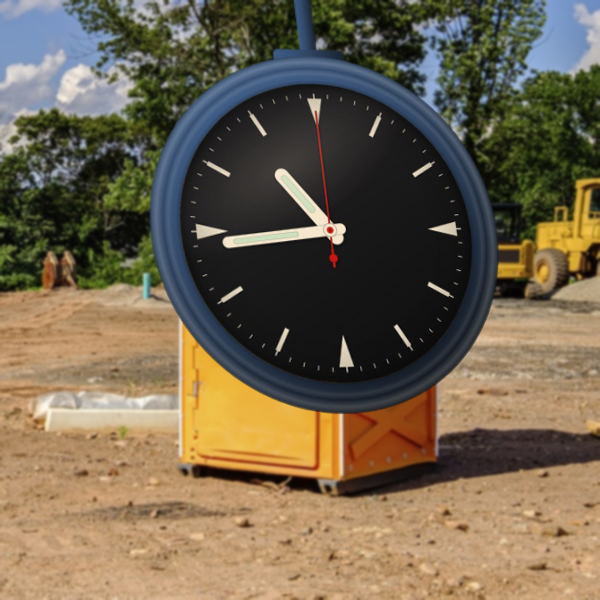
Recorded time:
{"hour": 10, "minute": 44, "second": 0}
